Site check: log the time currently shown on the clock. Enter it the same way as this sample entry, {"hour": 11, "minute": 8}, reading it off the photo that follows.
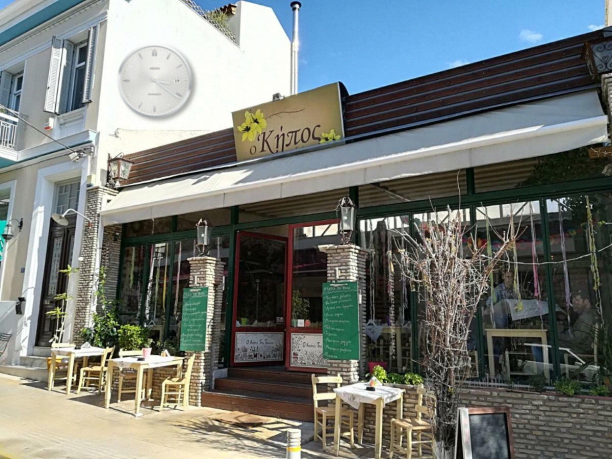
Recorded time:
{"hour": 3, "minute": 21}
